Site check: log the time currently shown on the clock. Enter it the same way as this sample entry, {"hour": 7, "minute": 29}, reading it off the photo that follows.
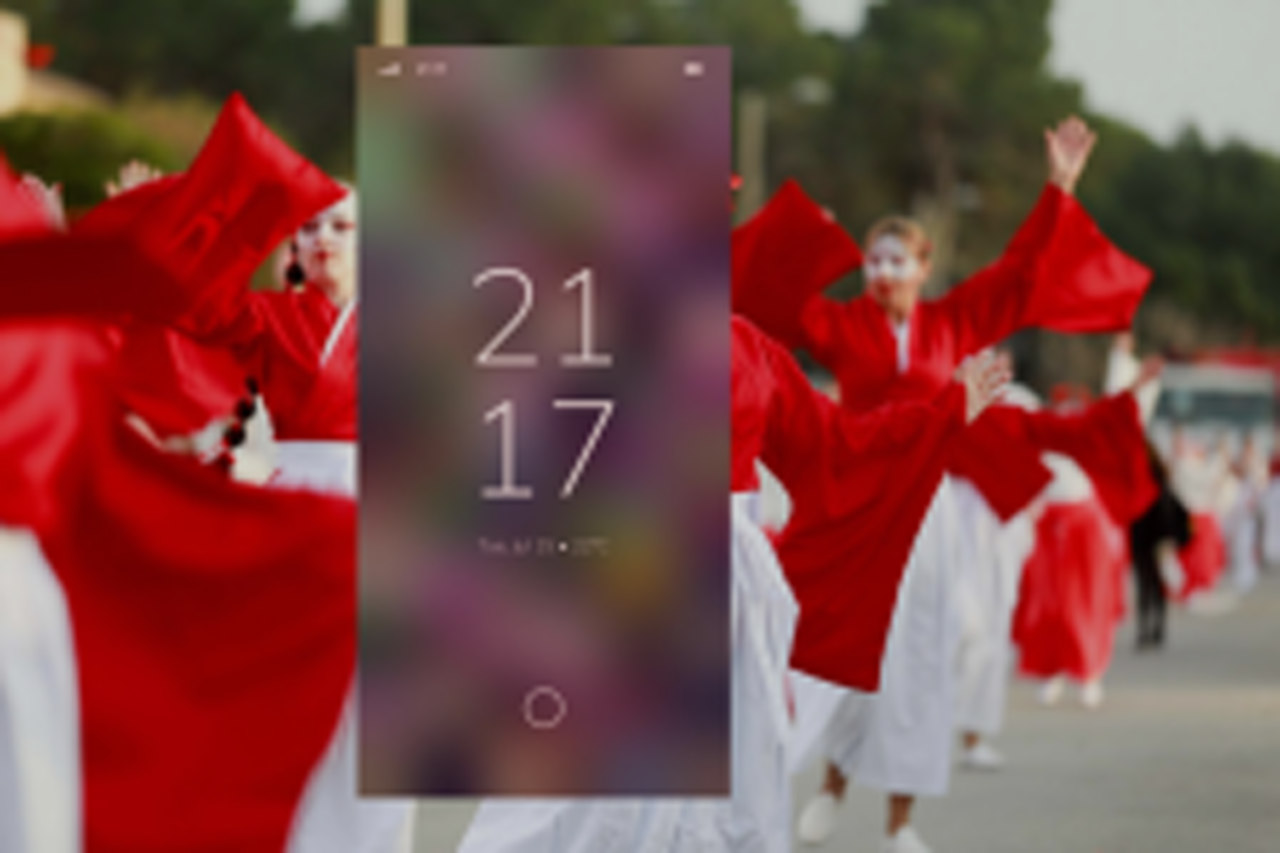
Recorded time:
{"hour": 21, "minute": 17}
